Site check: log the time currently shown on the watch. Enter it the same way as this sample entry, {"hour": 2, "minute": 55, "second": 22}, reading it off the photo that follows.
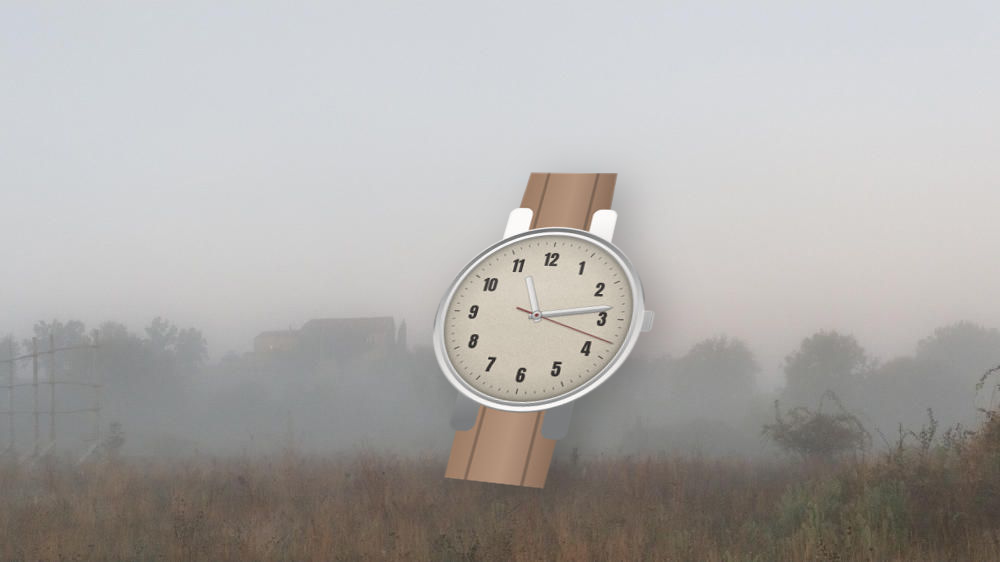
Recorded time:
{"hour": 11, "minute": 13, "second": 18}
